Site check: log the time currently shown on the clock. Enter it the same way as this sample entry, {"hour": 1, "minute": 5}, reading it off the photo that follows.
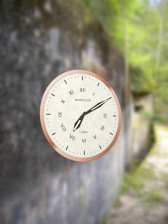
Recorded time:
{"hour": 7, "minute": 10}
